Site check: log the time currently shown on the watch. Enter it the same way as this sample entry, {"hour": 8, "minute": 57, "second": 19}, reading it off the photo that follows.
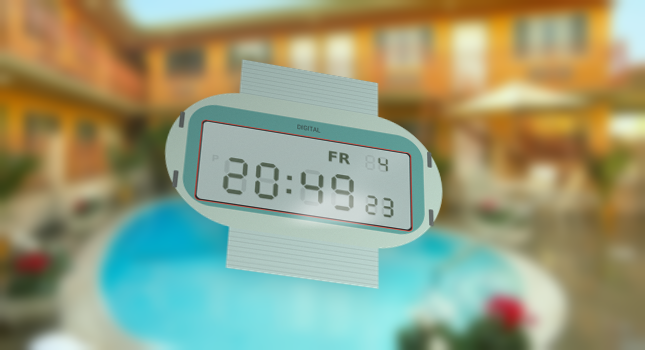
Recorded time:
{"hour": 20, "minute": 49, "second": 23}
